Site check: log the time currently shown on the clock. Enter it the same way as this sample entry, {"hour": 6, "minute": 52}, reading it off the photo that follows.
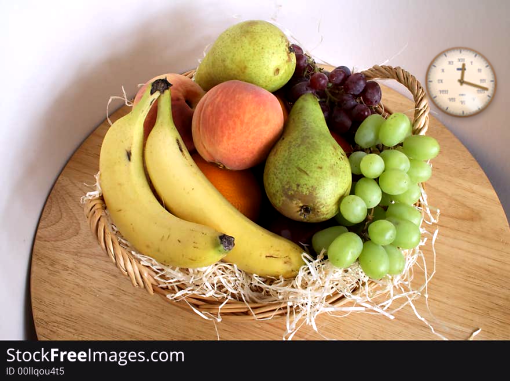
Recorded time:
{"hour": 12, "minute": 18}
